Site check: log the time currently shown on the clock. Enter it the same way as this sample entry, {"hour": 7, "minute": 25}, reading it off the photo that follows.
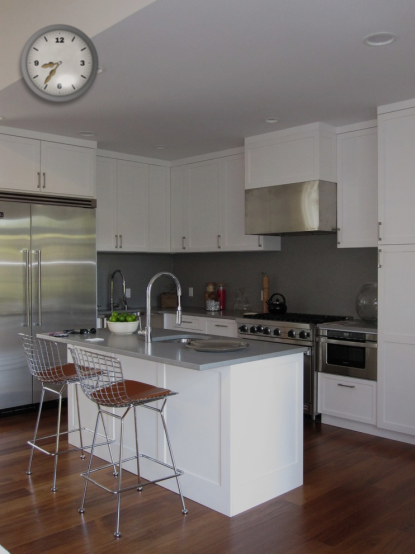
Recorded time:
{"hour": 8, "minute": 36}
